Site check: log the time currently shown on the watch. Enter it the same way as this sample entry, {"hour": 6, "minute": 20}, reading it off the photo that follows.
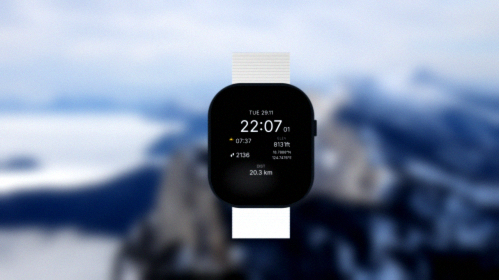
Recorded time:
{"hour": 22, "minute": 7}
